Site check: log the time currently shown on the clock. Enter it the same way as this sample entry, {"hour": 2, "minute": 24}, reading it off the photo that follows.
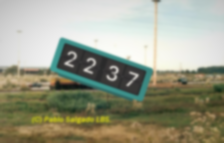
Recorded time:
{"hour": 22, "minute": 37}
